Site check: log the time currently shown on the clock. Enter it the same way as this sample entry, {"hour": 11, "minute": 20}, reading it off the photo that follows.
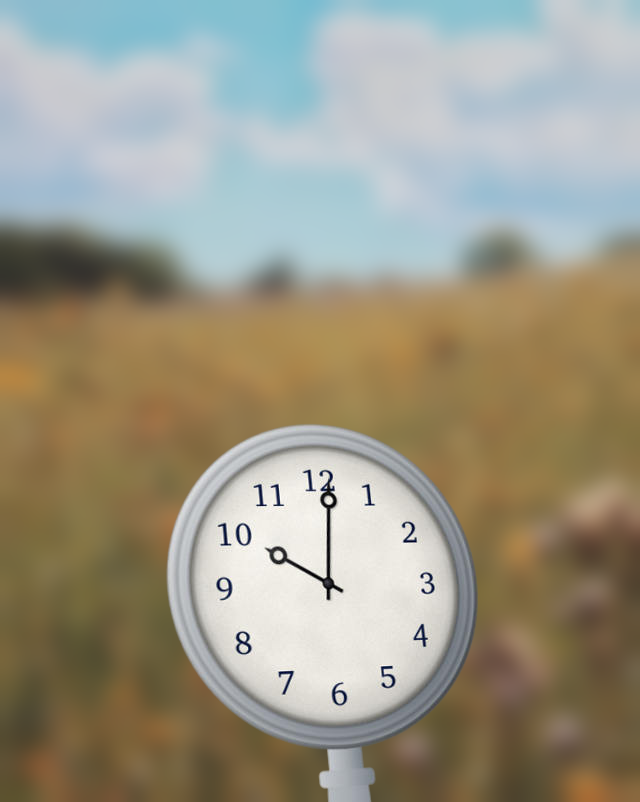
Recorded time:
{"hour": 10, "minute": 1}
